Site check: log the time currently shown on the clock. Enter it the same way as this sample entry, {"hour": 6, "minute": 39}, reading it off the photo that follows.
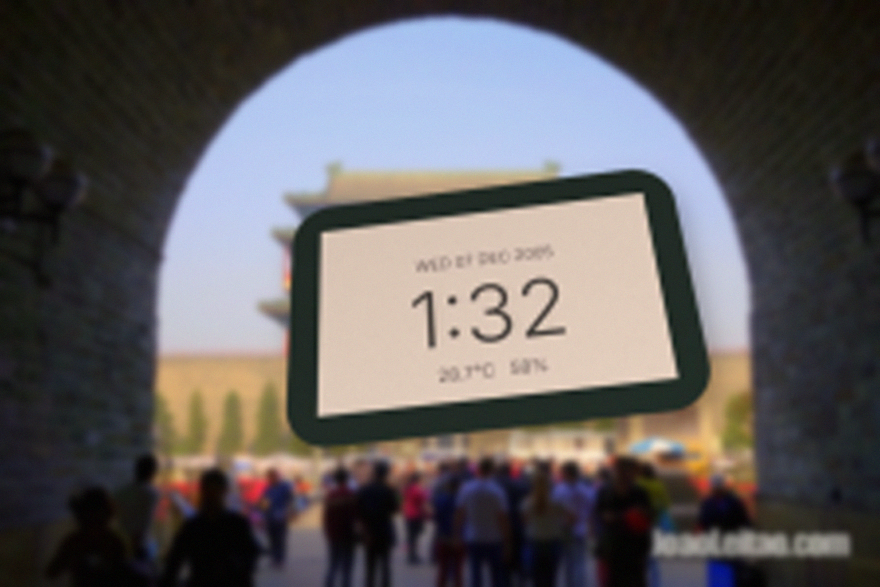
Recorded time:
{"hour": 1, "minute": 32}
